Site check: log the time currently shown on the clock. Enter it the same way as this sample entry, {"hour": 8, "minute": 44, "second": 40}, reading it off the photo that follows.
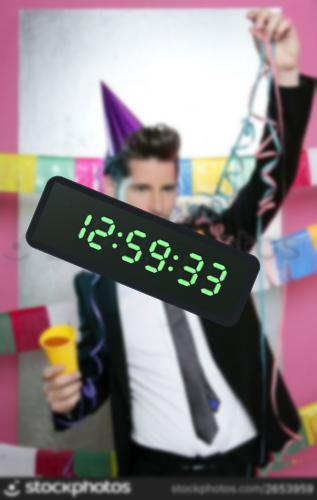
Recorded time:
{"hour": 12, "minute": 59, "second": 33}
